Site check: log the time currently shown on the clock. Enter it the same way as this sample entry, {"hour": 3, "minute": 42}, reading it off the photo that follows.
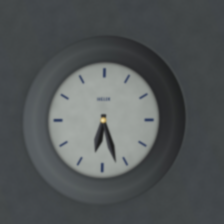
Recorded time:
{"hour": 6, "minute": 27}
